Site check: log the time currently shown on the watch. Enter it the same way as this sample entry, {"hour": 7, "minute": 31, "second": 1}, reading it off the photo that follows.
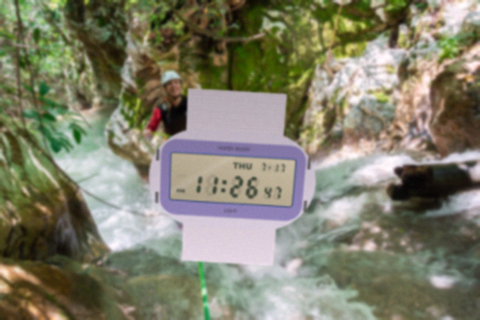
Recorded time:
{"hour": 11, "minute": 26, "second": 47}
